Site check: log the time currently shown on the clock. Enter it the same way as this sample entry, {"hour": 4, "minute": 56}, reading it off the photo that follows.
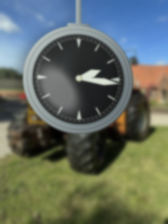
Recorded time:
{"hour": 2, "minute": 16}
